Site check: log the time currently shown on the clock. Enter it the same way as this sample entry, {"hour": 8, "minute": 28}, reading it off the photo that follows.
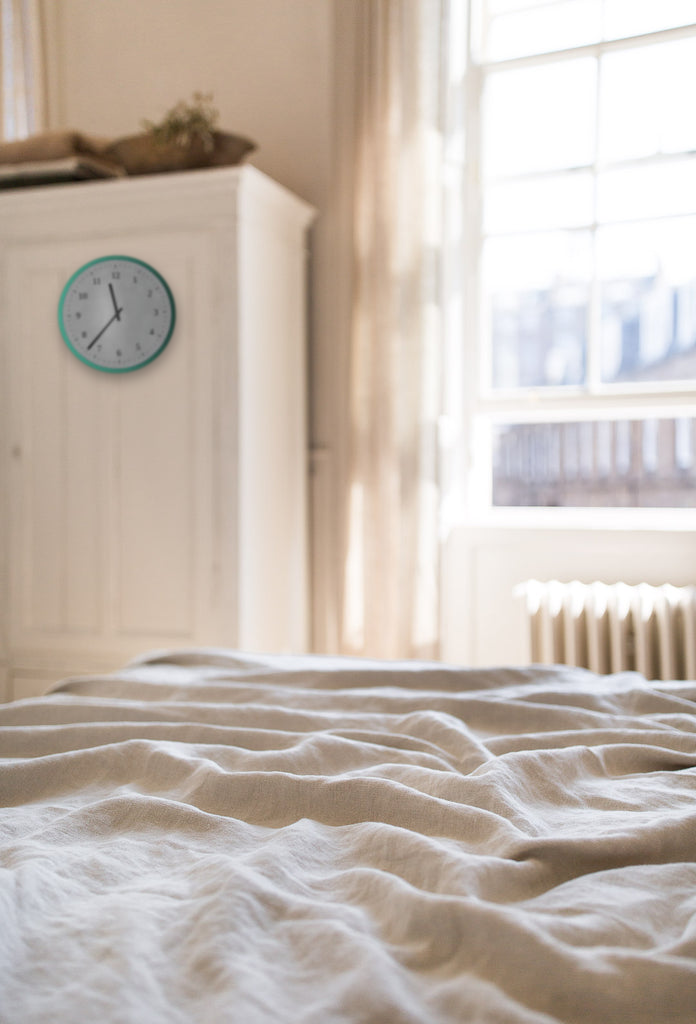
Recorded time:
{"hour": 11, "minute": 37}
